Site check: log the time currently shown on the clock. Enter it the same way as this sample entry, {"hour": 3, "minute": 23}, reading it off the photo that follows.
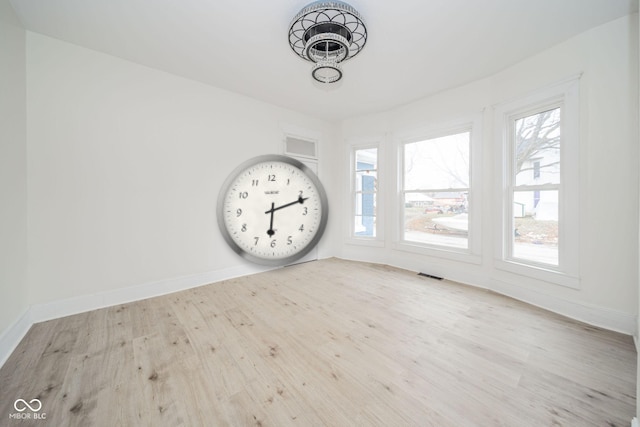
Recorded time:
{"hour": 6, "minute": 12}
